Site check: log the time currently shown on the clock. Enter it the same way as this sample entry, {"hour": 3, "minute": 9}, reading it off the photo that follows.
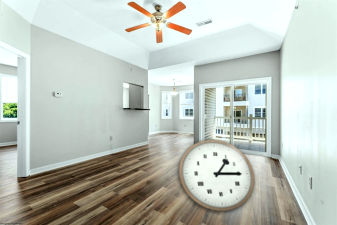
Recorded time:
{"hour": 1, "minute": 15}
